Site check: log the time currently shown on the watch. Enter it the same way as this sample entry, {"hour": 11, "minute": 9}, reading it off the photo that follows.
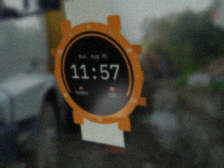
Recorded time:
{"hour": 11, "minute": 57}
